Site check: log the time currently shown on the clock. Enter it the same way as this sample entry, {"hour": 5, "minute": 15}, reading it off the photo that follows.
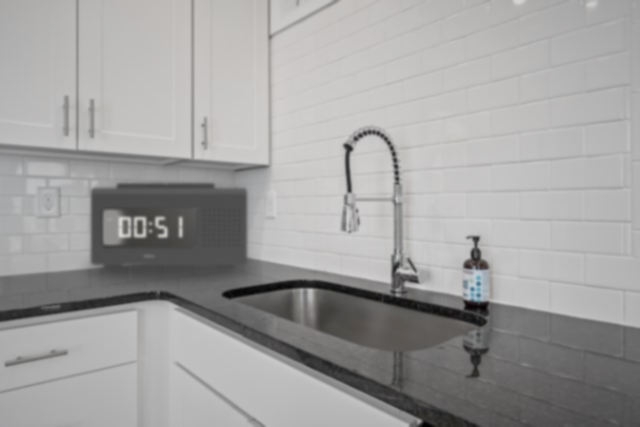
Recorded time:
{"hour": 0, "minute": 51}
